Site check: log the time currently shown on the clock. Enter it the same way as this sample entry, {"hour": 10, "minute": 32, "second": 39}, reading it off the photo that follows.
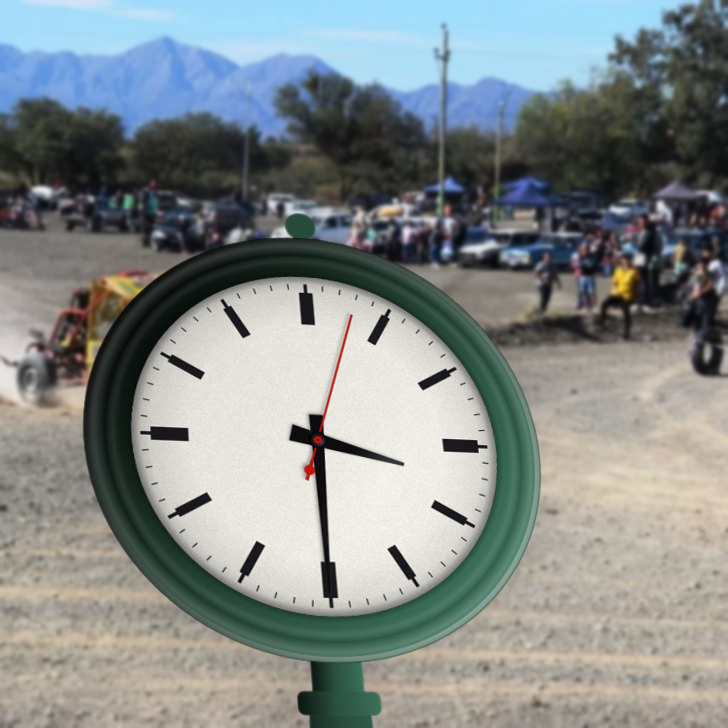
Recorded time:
{"hour": 3, "minute": 30, "second": 3}
